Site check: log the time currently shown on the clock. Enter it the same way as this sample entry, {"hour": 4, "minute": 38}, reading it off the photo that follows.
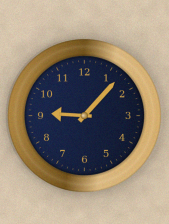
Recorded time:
{"hour": 9, "minute": 7}
